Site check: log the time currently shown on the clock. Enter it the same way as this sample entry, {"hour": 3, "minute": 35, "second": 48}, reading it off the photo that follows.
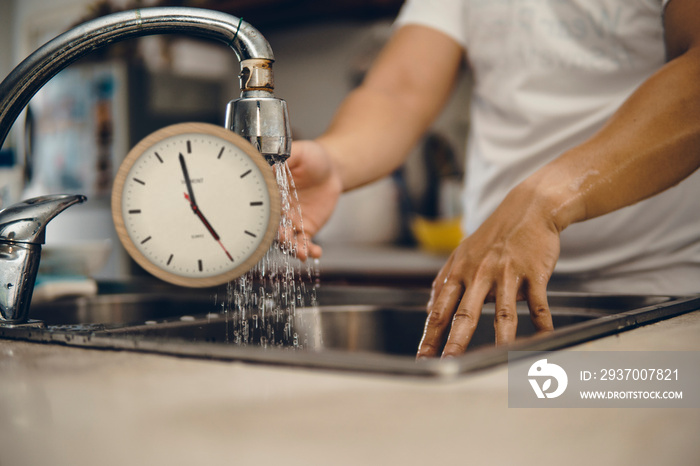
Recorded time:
{"hour": 4, "minute": 58, "second": 25}
